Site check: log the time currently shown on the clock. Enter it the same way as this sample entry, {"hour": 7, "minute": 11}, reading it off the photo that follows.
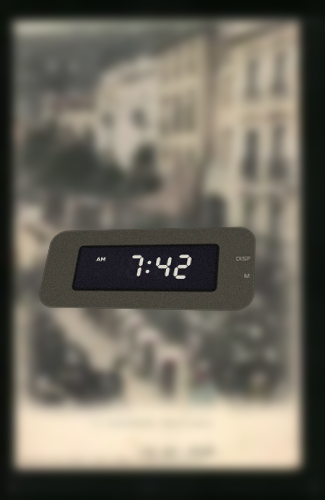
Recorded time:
{"hour": 7, "minute": 42}
